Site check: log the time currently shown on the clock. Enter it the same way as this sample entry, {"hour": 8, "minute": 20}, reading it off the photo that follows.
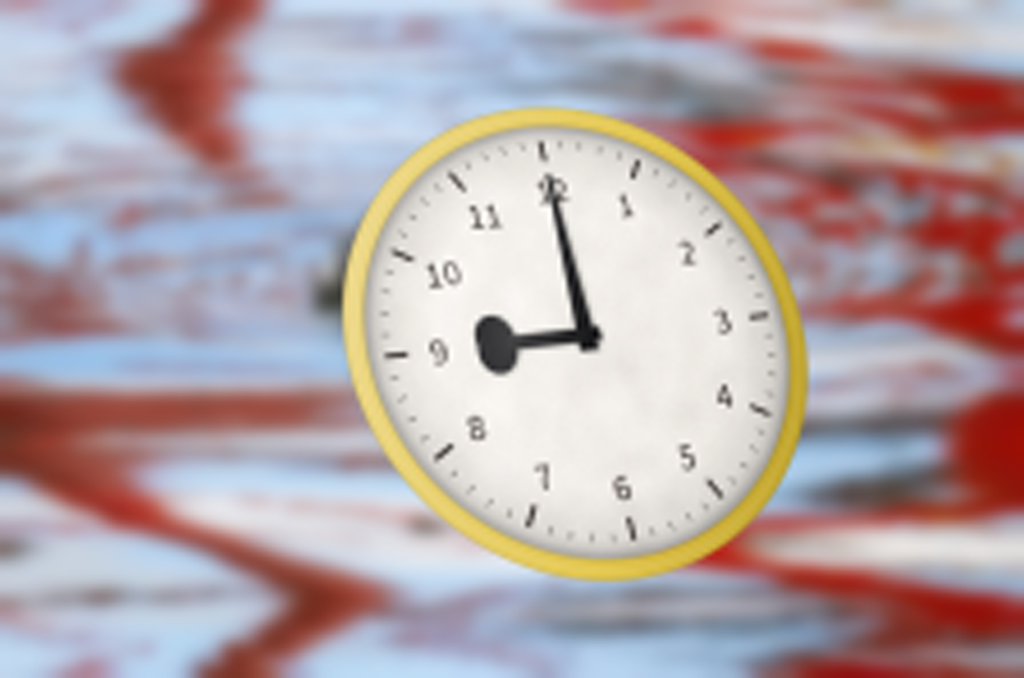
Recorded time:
{"hour": 9, "minute": 0}
